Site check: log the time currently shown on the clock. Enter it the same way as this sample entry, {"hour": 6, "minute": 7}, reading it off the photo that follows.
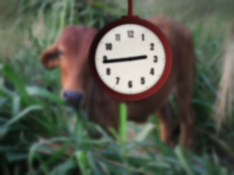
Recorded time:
{"hour": 2, "minute": 44}
